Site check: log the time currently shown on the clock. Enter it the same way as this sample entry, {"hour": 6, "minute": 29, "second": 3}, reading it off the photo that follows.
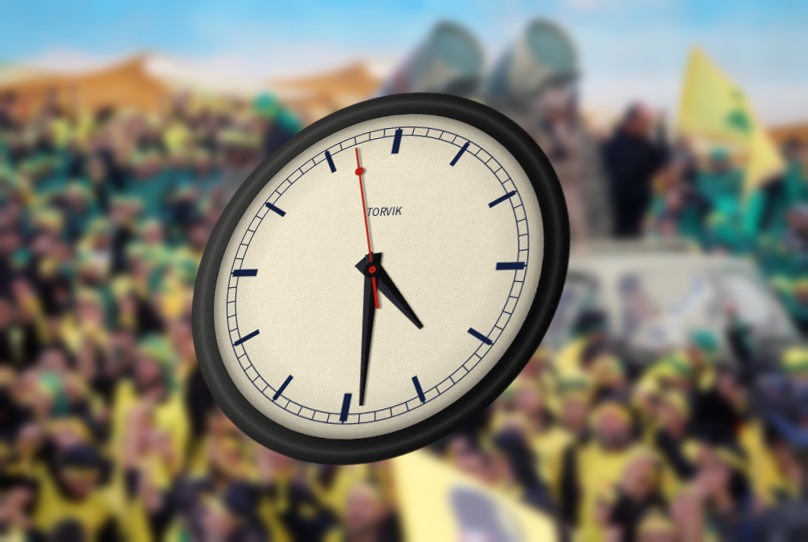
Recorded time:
{"hour": 4, "minute": 28, "second": 57}
